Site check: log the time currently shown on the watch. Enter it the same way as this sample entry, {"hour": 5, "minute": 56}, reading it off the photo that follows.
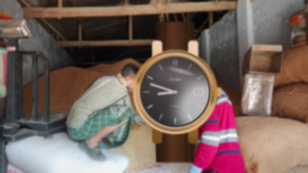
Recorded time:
{"hour": 8, "minute": 48}
